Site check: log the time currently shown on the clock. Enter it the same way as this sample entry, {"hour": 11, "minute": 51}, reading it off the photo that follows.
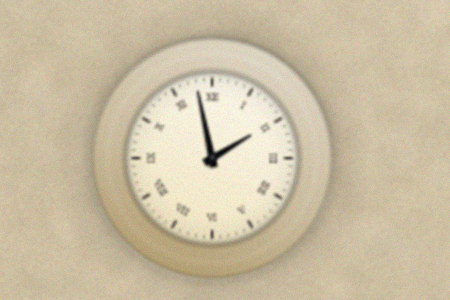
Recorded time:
{"hour": 1, "minute": 58}
